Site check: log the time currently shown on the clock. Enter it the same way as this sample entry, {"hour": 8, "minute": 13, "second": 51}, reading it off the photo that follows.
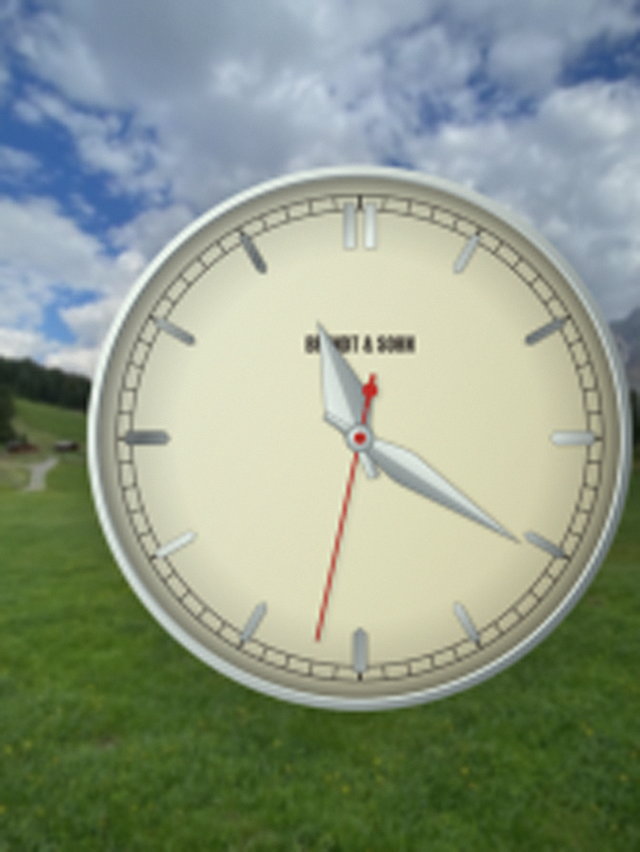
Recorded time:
{"hour": 11, "minute": 20, "second": 32}
